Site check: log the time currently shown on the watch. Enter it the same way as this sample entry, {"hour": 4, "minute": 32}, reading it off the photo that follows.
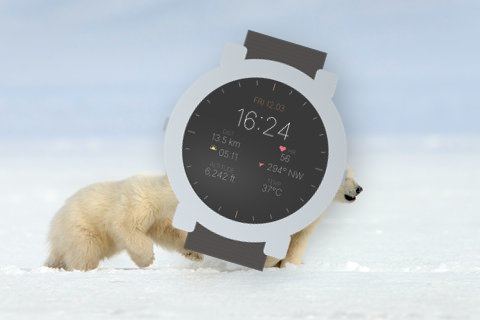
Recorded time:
{"hour": 16, "minute": 24}
